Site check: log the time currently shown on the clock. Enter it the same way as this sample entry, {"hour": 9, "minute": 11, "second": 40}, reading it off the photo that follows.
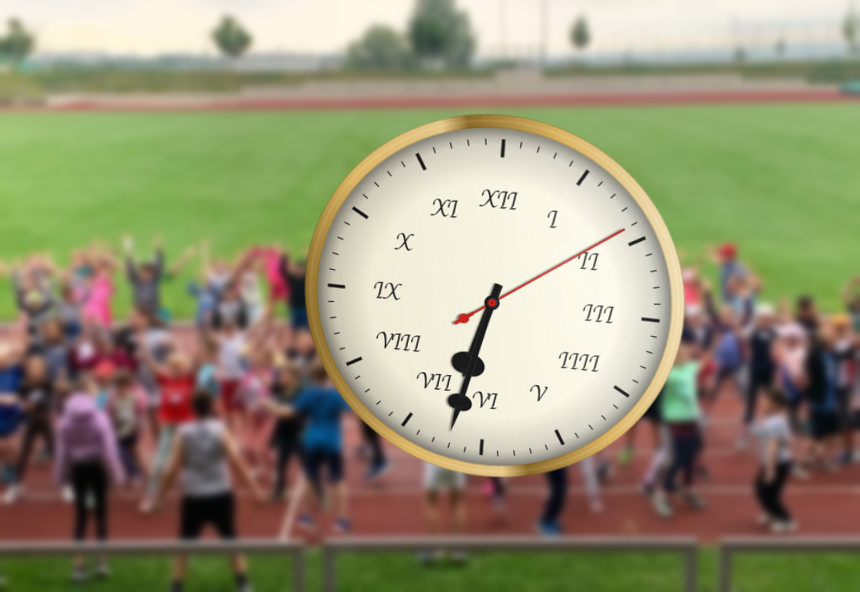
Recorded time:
{"hour": 6, "minute": 32, "second": 9}
